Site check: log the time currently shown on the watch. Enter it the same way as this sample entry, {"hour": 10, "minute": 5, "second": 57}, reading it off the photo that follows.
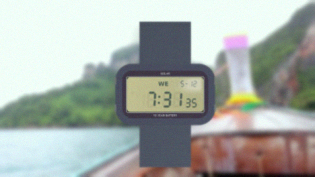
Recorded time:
{"hour": 7, "minute": 31, "second": 35}
